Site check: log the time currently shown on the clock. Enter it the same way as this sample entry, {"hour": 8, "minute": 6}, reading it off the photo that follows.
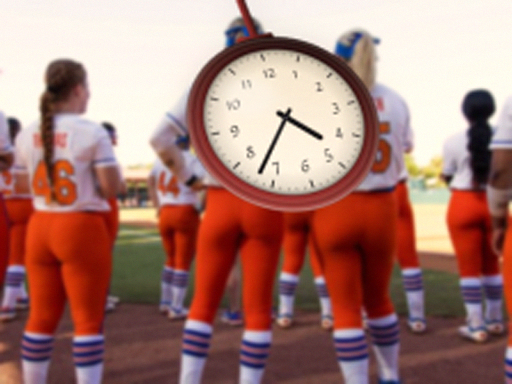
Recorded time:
{"hour": 4, "minute": 37}
